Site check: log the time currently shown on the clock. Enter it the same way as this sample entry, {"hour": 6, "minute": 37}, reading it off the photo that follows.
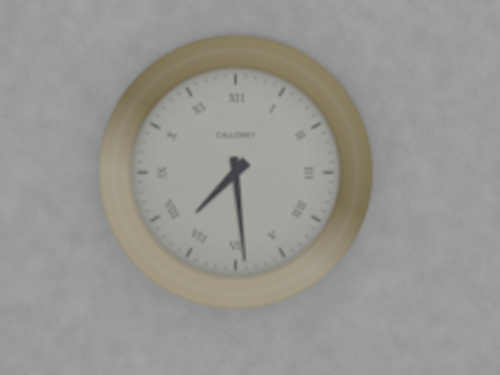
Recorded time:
{"hour": 7, "minute": 29}
